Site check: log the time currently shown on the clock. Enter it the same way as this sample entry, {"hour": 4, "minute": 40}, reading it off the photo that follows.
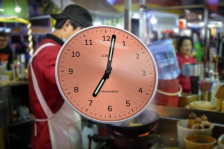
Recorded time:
{"hour": 7, "minute": 2}
